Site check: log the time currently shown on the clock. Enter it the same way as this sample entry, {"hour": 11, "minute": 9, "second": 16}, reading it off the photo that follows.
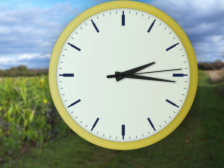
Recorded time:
{"hour": 2, "minute": 16, "second": 14}
